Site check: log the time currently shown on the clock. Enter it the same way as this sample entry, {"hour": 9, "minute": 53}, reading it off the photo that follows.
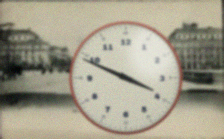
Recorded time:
{"hour": 3, "minute": 49}
